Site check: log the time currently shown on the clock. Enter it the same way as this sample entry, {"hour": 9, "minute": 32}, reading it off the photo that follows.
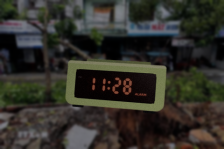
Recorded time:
{"hour": 11, "minute": 28}
